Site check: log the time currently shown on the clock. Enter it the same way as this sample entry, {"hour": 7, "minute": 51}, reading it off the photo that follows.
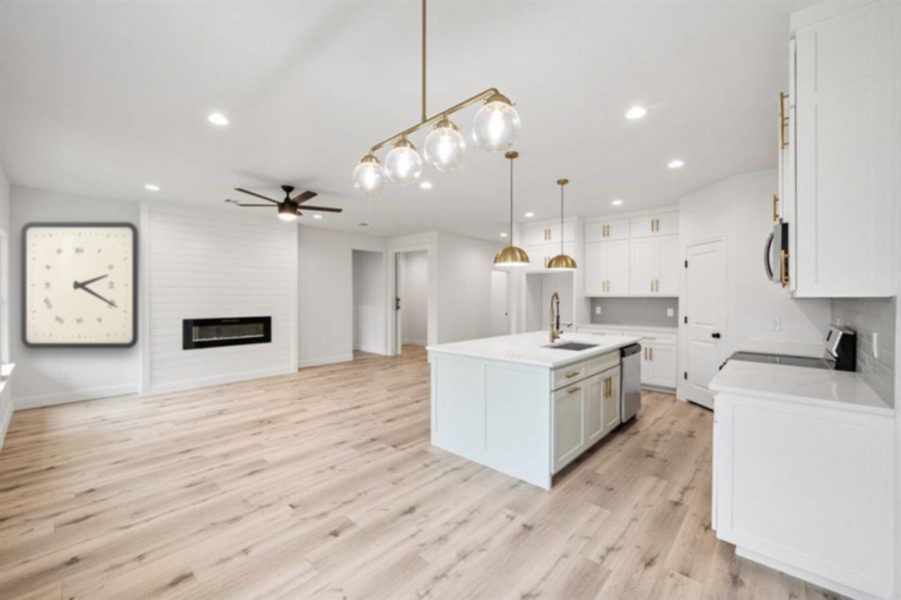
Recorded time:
{"hour": 2, "minute": 20}
